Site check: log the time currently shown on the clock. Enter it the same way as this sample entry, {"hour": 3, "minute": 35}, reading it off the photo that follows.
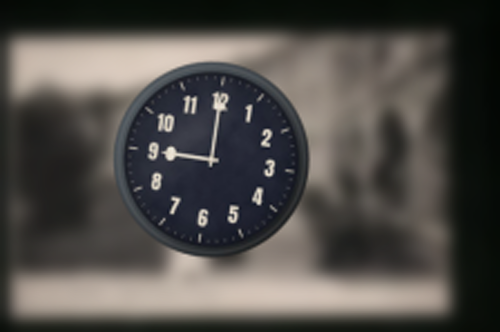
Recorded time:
{"hour": 9, "minute": 0}
